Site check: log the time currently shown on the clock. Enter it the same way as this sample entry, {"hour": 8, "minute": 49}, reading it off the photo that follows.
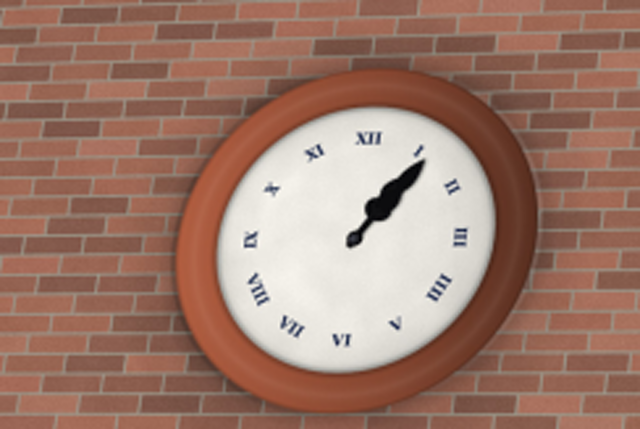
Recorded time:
{"hour": 1, "minute": 6}
